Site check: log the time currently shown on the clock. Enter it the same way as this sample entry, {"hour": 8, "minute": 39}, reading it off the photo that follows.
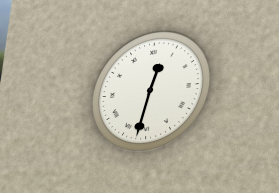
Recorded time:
{"hour": 12, "minute": 32}
